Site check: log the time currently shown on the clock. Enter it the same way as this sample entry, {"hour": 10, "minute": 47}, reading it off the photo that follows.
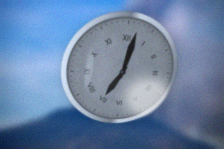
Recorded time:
{"hour": 7, "minute": 2}
